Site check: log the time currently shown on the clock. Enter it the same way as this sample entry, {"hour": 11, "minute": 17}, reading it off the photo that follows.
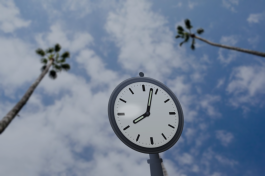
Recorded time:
{"hour": 8, "minute": 3}
